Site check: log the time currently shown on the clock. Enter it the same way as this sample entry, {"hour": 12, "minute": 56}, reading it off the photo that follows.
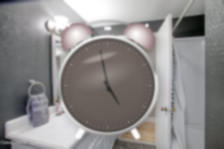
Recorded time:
{"hour": 4, "minute": 58}
